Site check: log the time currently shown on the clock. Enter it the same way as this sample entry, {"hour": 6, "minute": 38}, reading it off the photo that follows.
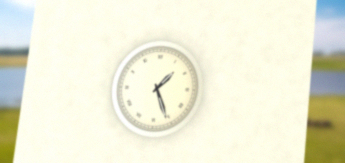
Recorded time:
{"hour": 1, "minute": 26}
